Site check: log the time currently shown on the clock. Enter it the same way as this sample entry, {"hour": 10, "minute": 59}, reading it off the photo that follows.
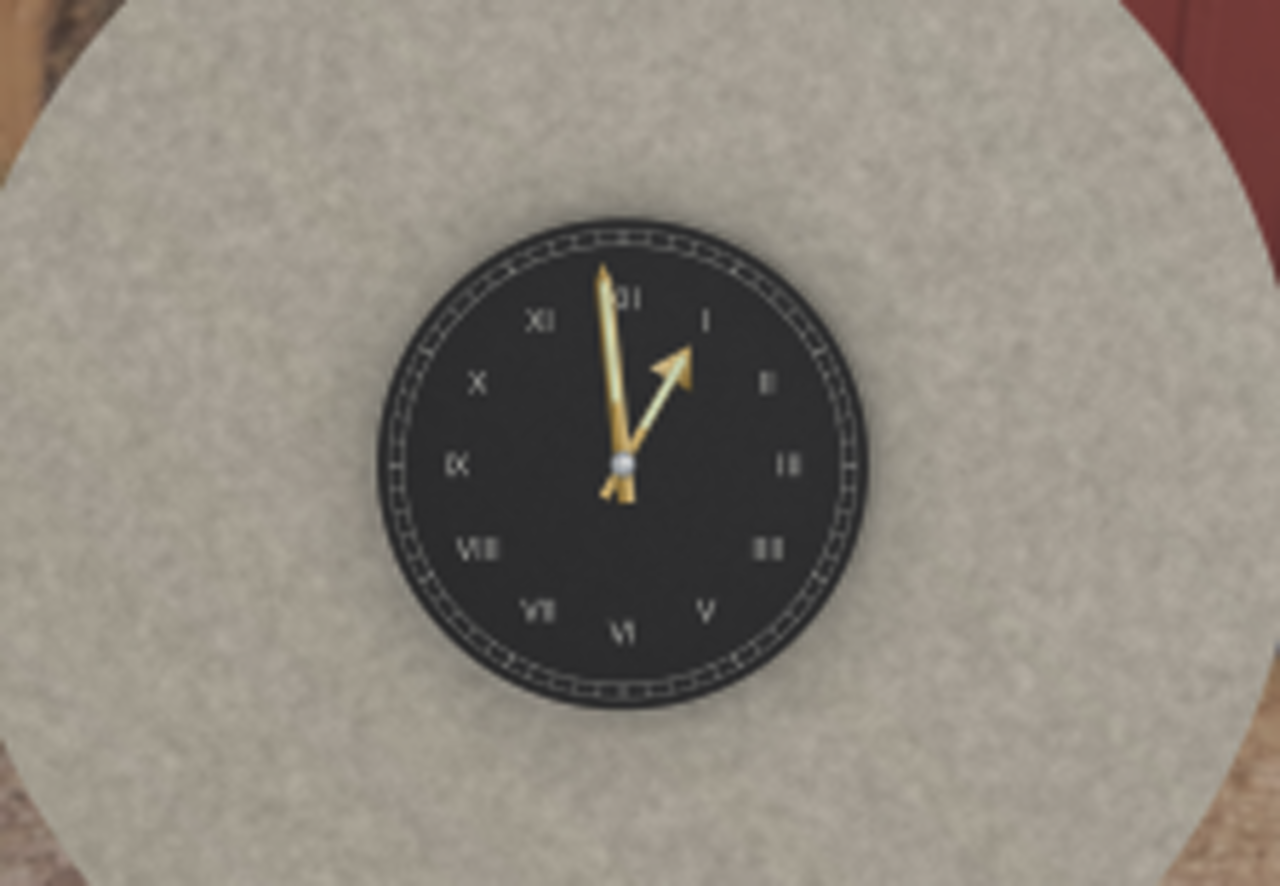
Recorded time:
{"hour": 12, "minute": 59}
